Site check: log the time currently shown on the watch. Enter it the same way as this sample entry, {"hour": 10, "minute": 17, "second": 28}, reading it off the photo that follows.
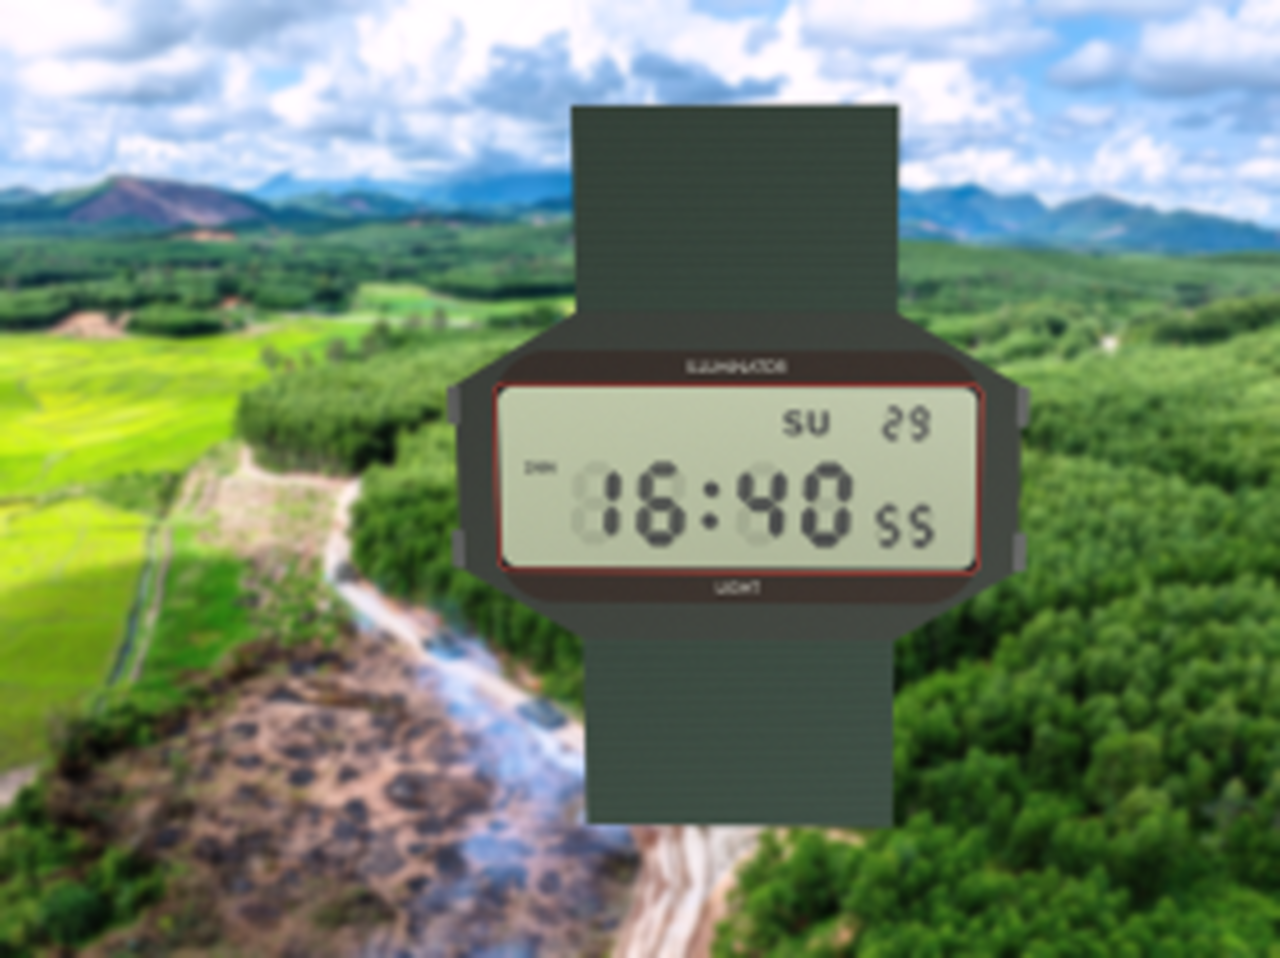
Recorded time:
{"hour": 16, "minute": 40, "second": 55}
